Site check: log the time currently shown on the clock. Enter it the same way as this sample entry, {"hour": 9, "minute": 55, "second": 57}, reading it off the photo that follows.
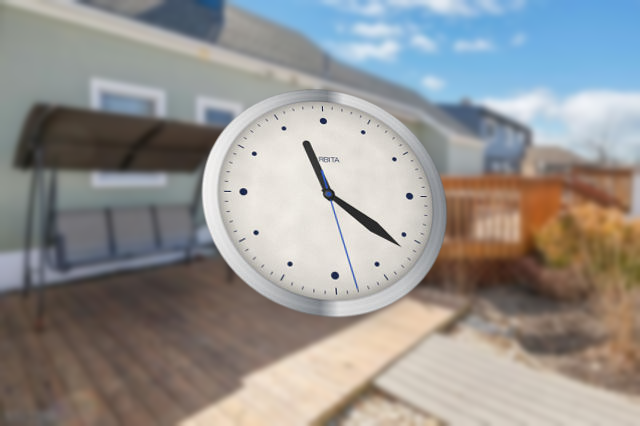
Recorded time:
{"hour": 11, "minute": 21, "second": 28}
